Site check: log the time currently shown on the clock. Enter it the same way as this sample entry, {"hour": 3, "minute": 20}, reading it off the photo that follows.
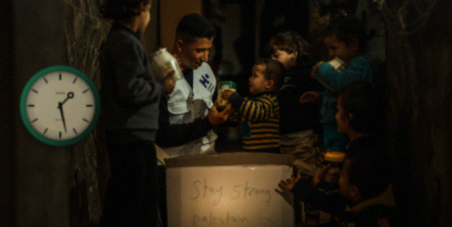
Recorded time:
{"hour": 1, "minute": 28}
